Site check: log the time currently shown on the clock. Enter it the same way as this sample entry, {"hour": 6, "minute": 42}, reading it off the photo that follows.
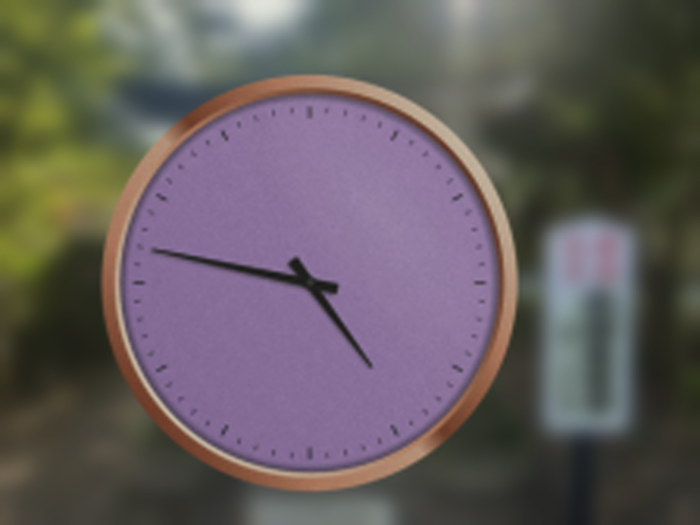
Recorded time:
{"hour": 4, "minute": 47}
